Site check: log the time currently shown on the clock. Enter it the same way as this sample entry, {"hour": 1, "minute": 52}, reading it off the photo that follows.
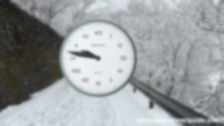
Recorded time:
{"hour": 9, "minute": 47}
